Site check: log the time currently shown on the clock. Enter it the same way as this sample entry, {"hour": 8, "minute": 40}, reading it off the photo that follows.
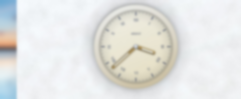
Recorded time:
{"hour": 3, "minute": 38}
